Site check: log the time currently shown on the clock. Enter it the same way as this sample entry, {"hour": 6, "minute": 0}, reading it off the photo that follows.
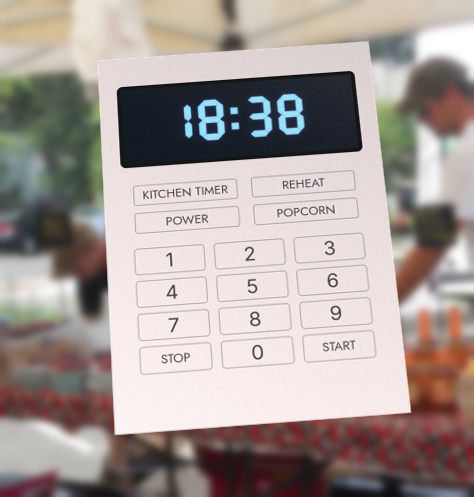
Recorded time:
{"hour": 18, "minute": 38}
